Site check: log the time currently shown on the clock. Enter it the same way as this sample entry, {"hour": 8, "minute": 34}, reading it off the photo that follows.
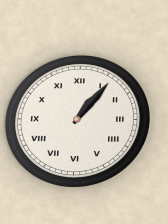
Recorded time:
{"hour": 1, "minute": 6}
